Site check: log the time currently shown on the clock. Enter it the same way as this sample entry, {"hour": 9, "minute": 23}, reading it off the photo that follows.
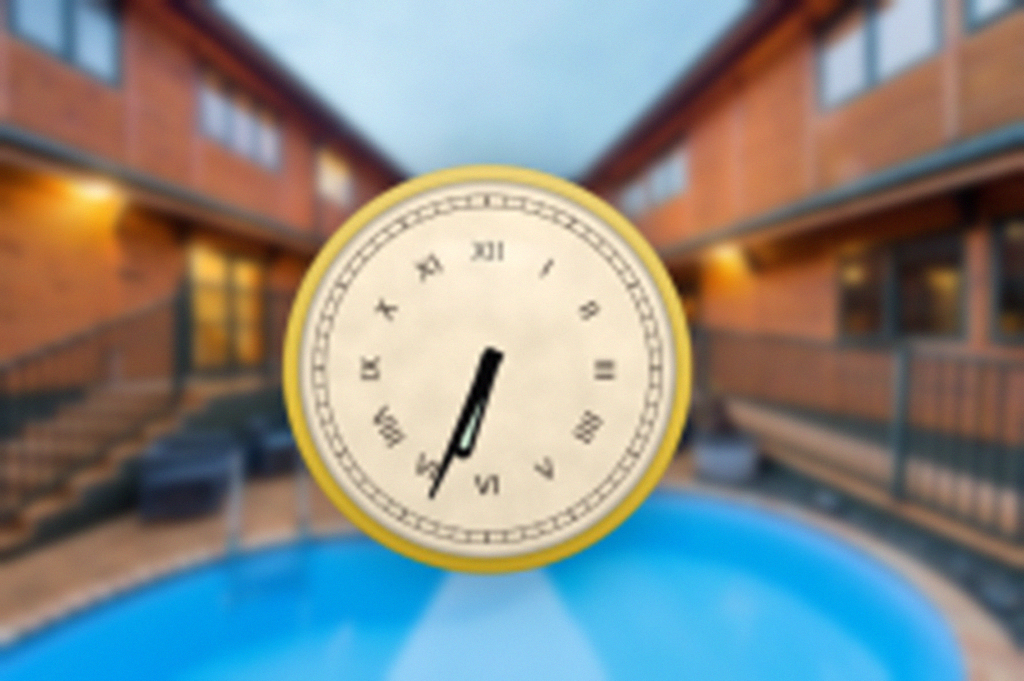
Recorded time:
{"hour": 6, "minute": 34}
